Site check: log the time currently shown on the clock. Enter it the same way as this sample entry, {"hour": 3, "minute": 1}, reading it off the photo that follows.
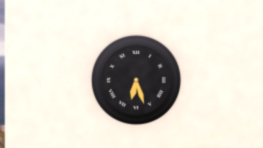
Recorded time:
{"hour": 6, "minute": 27}
